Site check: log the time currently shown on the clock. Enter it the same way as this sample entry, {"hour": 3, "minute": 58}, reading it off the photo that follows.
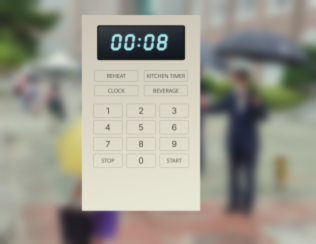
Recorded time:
{"hour": 0, "minute": 8}
